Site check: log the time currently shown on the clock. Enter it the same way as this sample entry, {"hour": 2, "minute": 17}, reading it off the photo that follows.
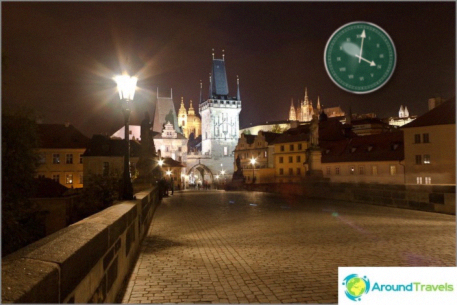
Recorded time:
{"hour": 4, "minute": 2}
